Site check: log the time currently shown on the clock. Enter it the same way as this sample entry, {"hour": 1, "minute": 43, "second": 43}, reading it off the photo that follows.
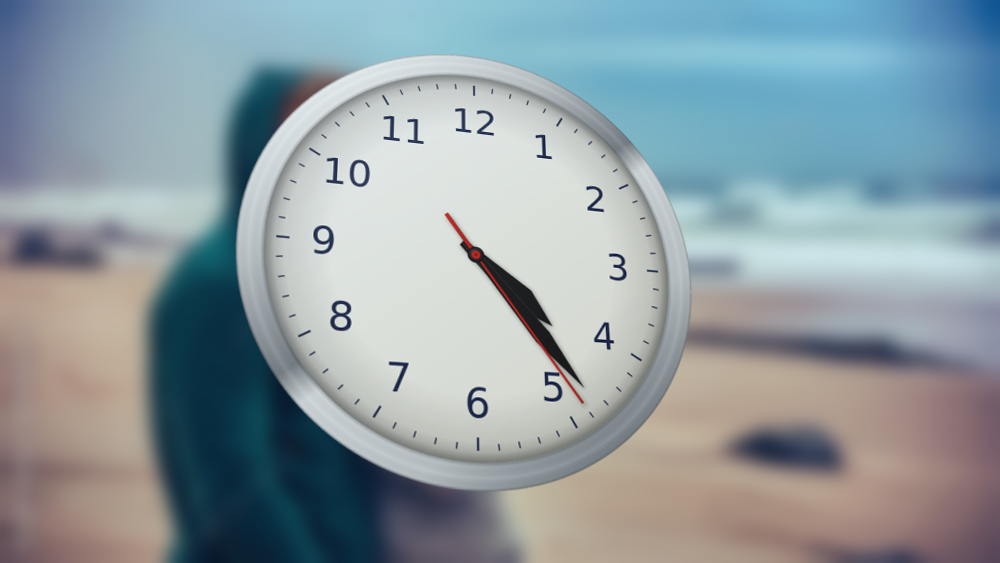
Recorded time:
{"hour": 4, "minute": 23, "second": 24}
